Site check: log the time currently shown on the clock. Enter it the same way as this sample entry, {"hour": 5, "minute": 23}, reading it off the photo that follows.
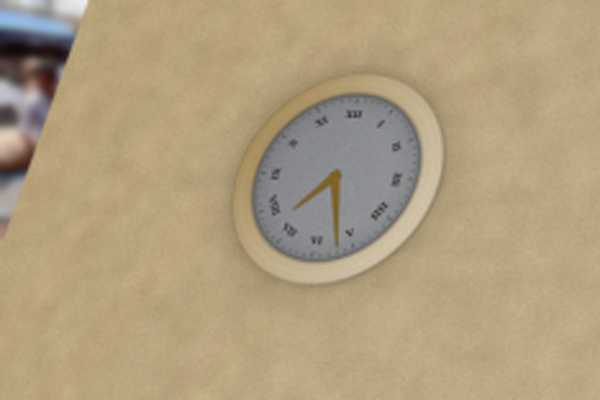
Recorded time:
{"hour": 7, "minute": 27}
